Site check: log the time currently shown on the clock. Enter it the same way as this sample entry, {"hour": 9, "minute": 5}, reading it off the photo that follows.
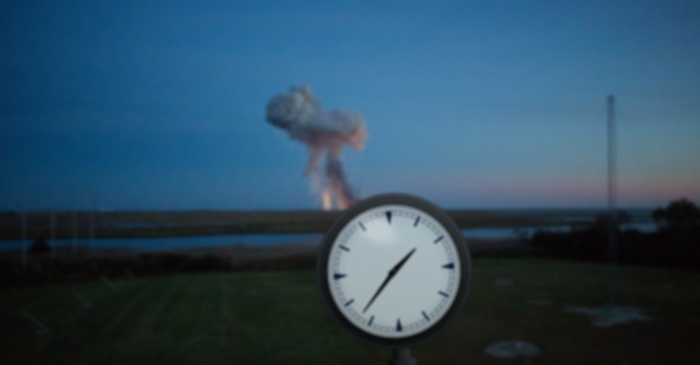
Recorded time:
{"hour": 1, "minute": 37}
